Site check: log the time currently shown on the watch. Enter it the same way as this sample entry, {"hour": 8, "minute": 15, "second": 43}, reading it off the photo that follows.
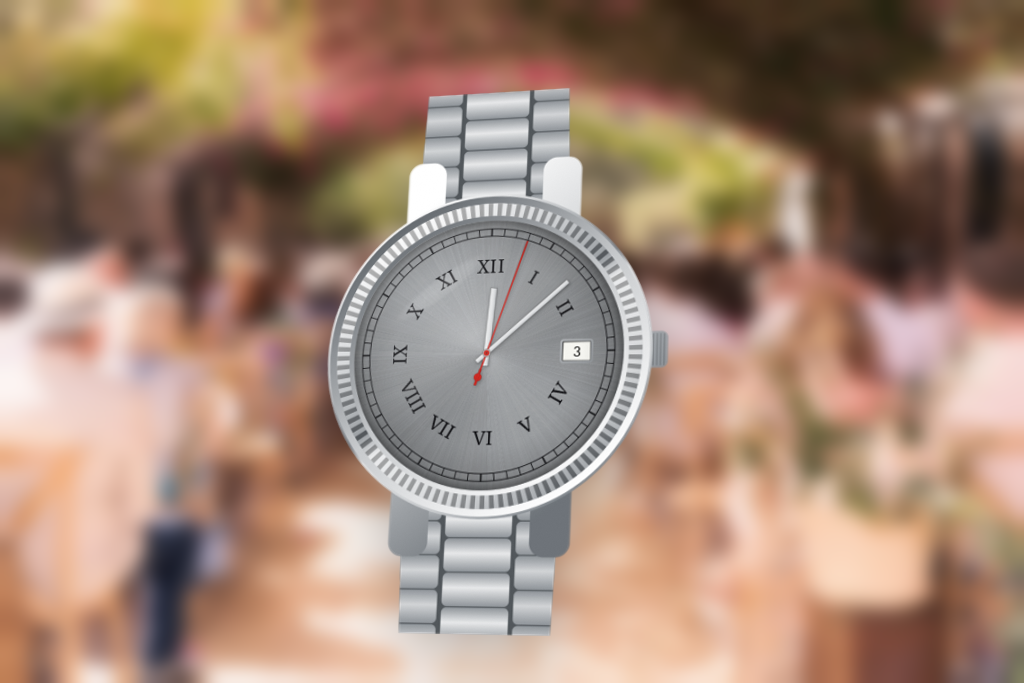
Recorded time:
{"hour": 12, "minute": 8, "second": 3}
